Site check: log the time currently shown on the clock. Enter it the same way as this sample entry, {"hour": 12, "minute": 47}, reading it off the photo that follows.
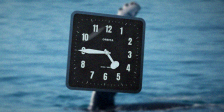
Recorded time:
{"hour": 4, "minute": 45}
